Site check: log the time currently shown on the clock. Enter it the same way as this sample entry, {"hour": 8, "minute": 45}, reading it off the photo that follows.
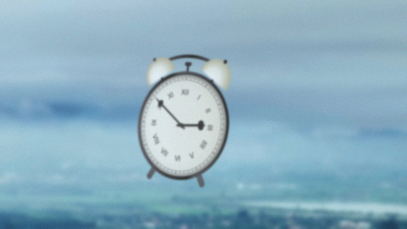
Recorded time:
{"hour": 2, "minute": 51}
